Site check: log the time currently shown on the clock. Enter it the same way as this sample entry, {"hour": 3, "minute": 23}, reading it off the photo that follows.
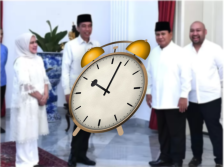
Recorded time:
{"hour": 10, "minute": 3}
